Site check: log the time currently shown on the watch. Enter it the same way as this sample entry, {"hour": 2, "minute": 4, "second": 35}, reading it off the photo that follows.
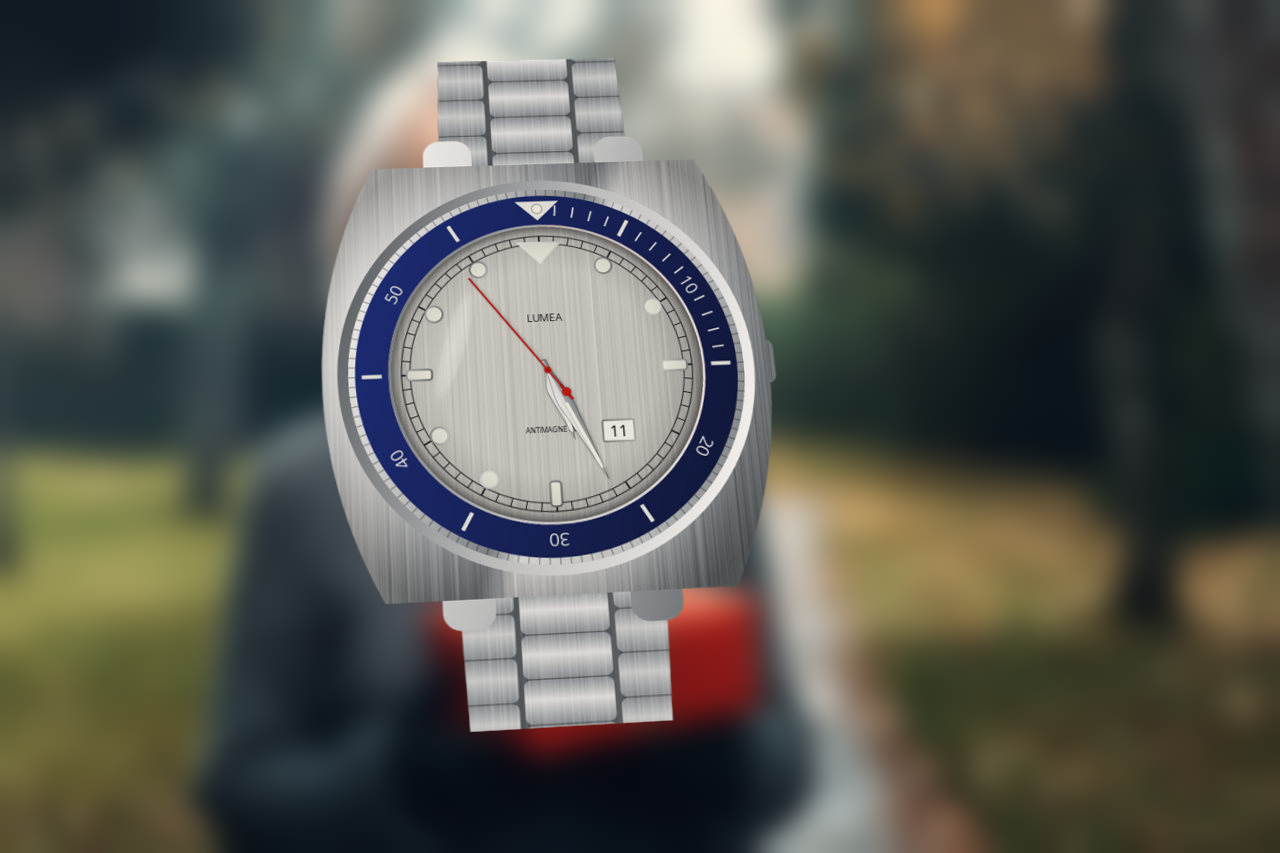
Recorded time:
{"hour": 5, "minute": 25, "second": 54}
